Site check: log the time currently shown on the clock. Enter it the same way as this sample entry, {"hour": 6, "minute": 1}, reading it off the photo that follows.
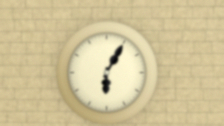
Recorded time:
{"hour": 6, "minute": 5}
